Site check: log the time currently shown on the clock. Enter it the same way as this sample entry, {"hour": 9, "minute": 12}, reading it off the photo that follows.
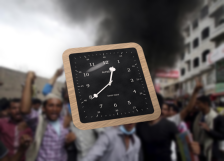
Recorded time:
{"hour": 12, "minute": 39}
